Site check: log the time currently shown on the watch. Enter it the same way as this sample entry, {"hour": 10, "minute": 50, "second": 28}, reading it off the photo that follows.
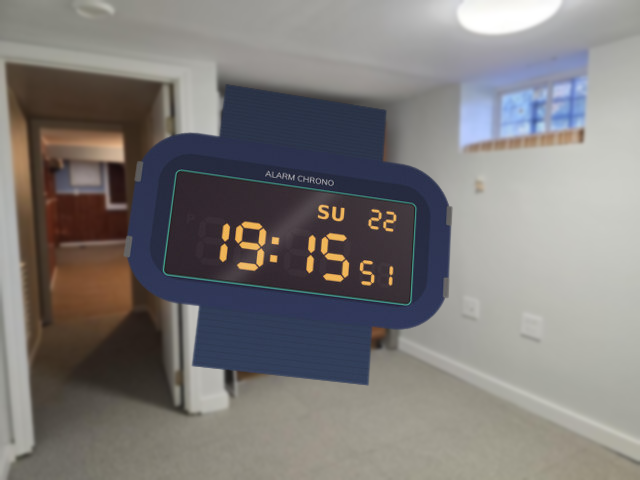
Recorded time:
{"hour": 19, "minute": 15, "second": 51}
